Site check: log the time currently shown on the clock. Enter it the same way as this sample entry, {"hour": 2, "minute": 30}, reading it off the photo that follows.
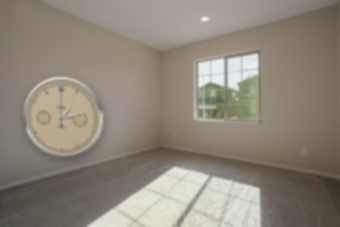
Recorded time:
{"hour": 1, "minute": 12}
